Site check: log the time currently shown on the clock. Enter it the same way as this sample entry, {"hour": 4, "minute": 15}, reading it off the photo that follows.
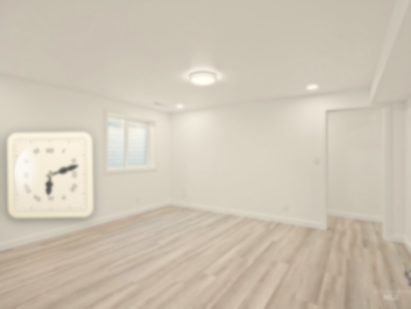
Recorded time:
{"hour": 6, "minute": 12}
